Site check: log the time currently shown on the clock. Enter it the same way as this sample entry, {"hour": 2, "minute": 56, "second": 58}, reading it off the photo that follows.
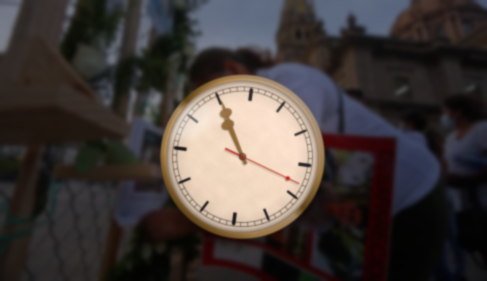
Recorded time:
{"hour": 10, "minute": 55, "second": 18}
